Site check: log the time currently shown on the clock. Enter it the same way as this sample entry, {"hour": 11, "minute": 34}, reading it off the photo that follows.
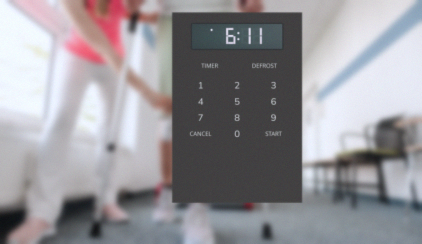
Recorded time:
{"hour": 6, "minute": 11}
